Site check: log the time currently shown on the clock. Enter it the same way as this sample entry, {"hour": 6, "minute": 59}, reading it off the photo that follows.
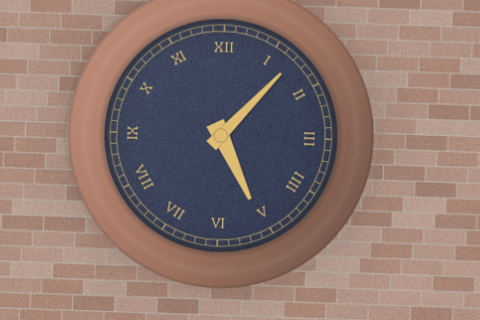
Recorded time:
{"hour": 5, "minute": 7}
